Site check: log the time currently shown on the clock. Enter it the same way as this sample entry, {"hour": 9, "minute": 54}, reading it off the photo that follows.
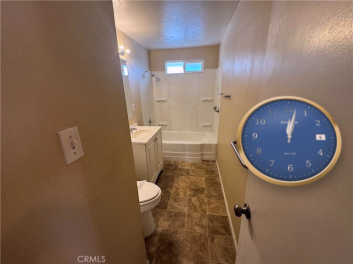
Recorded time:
{"hour": 12, "minute": 2}
